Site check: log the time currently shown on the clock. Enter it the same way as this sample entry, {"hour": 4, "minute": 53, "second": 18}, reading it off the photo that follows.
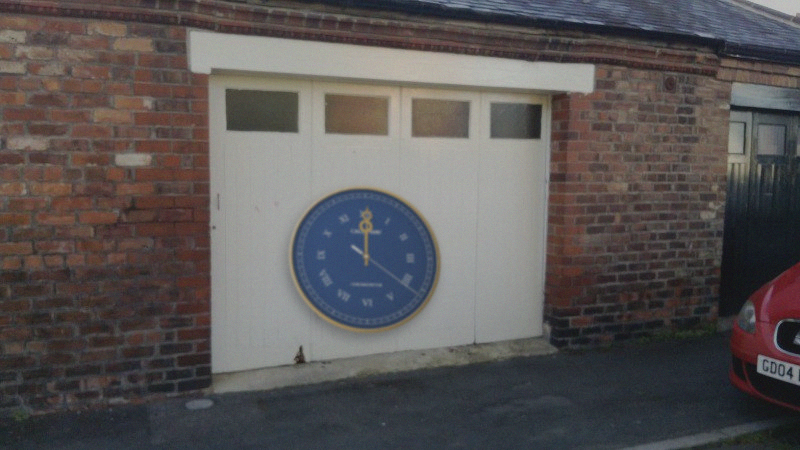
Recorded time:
{"hour": 12, "minute": 0, "second": 21}
